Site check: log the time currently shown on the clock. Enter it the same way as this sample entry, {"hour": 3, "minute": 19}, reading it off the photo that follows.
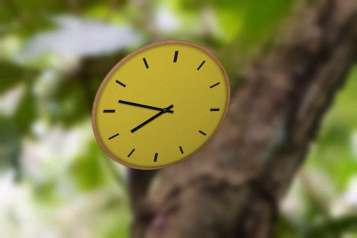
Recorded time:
{"hour": 7, "minute": 47}
